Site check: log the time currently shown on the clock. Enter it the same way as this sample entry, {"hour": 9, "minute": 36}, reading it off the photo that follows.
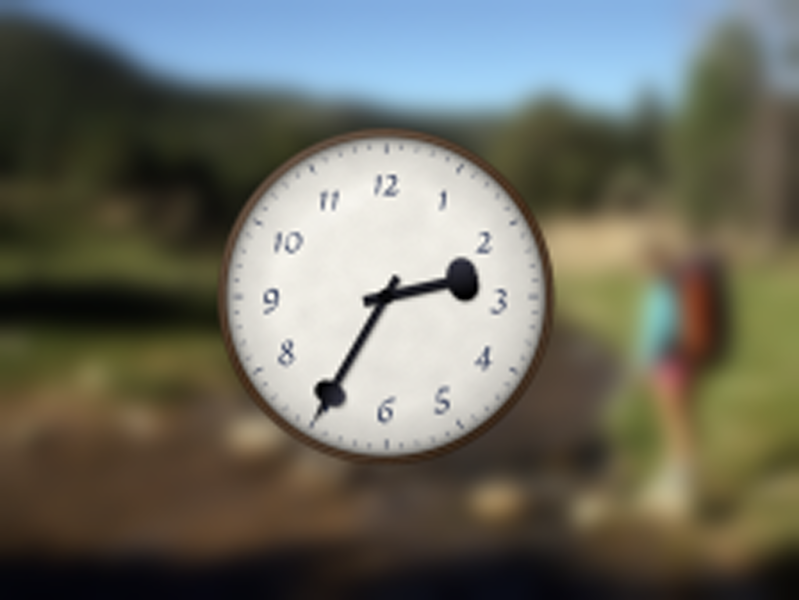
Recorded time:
{"hour": 2, "minute": 35}
